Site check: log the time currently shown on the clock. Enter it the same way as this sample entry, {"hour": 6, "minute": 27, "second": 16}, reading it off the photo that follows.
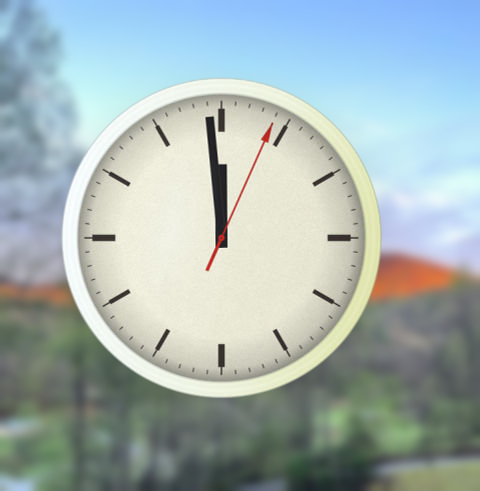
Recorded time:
{"hour": 11, "minute": 59, "second": 4}
